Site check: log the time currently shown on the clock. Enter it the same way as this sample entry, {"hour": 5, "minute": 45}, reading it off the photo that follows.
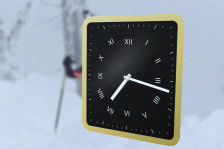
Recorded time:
{"hour": 7, "minute": 17}
